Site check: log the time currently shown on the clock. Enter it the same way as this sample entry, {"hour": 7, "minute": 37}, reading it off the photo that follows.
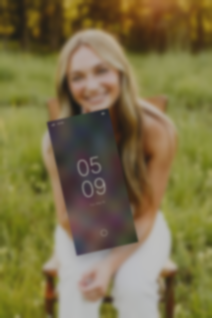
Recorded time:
{"hour": 5, "minute": 9}
